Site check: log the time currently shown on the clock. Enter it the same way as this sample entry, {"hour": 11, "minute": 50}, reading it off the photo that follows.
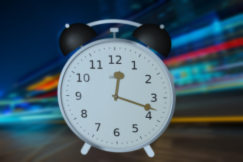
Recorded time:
{"hour": 12, "minute": 18}
